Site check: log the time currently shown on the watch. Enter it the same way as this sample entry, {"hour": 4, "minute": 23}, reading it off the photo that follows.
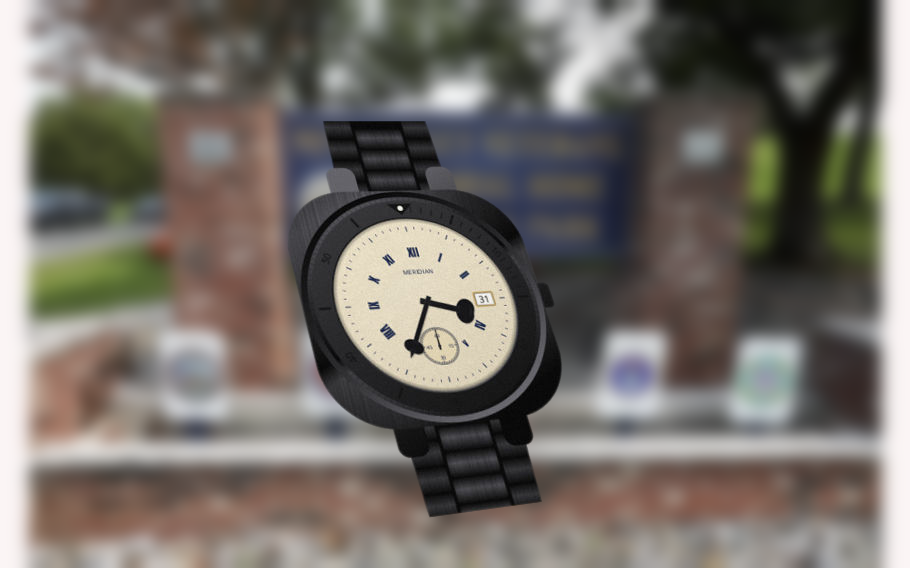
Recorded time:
{"hour": 3, "minute": 35}
